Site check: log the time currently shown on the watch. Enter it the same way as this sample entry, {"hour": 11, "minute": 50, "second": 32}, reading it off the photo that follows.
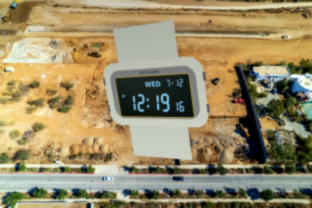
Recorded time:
{"hour": 12, "minute": 19, "second": 16}
